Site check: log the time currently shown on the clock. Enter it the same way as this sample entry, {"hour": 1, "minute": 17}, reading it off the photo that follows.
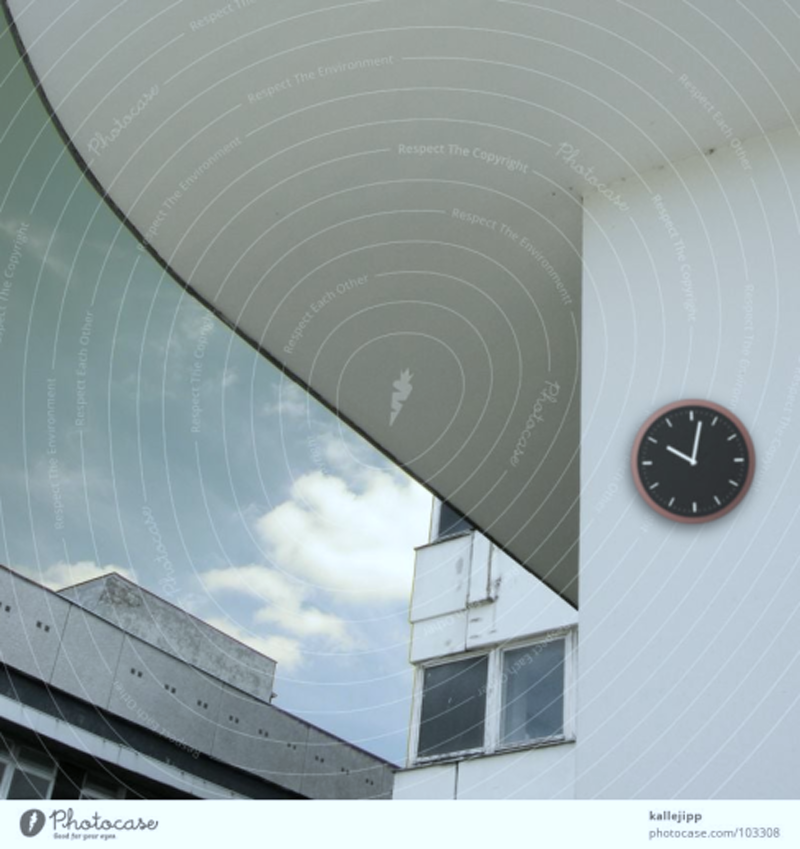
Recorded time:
{"hour": 10, "minute": 2}
